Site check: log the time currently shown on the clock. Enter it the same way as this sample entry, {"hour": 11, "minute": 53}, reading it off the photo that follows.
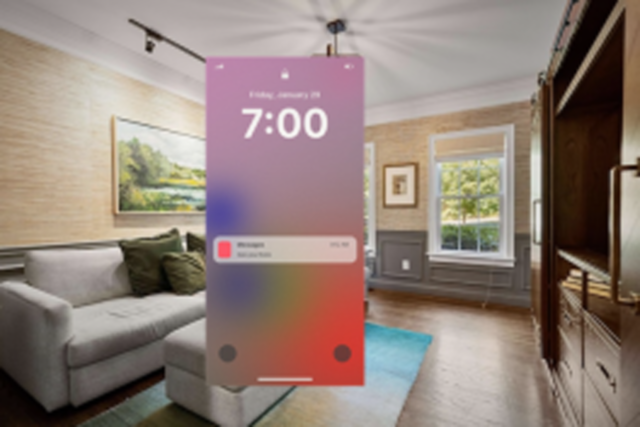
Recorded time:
{"hour": 7, "minute": 0}
